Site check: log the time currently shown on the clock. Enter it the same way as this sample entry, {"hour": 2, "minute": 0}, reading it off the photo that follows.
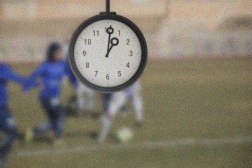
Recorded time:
{"hour": 1, "minute": 1}
